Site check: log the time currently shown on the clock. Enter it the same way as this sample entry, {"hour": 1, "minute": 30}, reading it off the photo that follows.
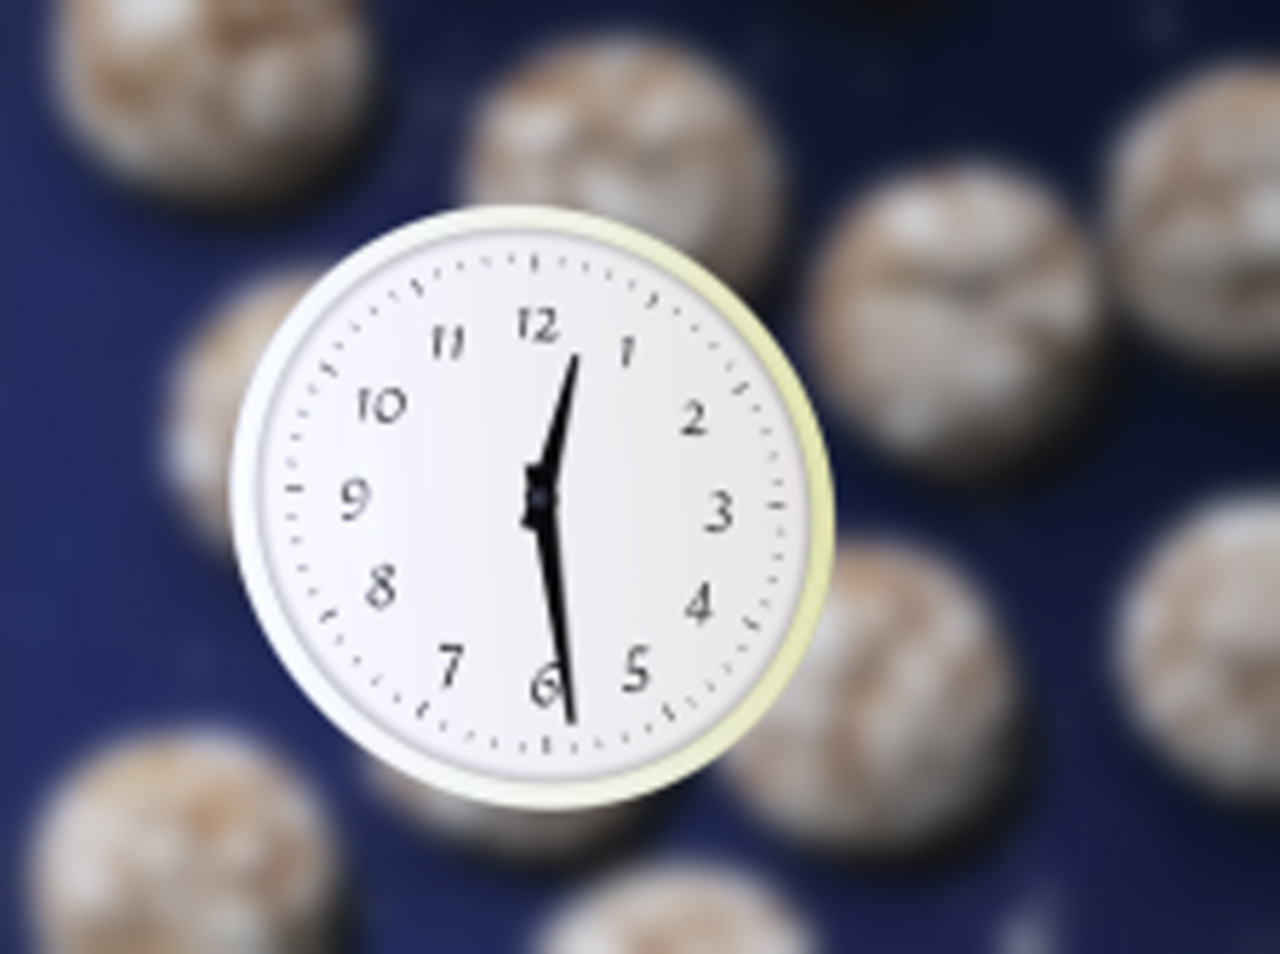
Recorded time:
{"hour": 12, "minute": 29}
